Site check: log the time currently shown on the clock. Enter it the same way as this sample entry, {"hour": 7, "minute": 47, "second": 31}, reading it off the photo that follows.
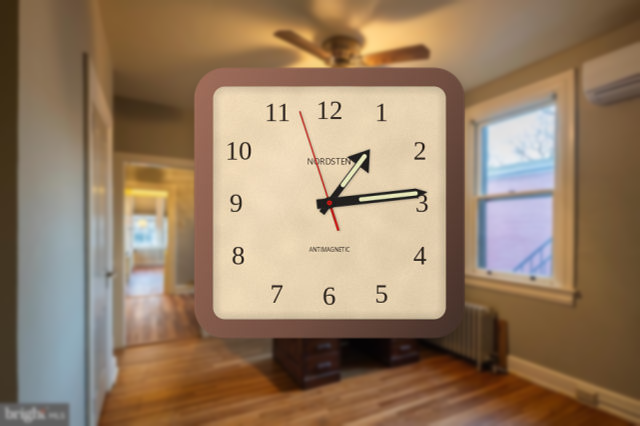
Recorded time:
{"hour": 1, "minute": 13, "second": 57}
